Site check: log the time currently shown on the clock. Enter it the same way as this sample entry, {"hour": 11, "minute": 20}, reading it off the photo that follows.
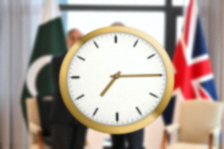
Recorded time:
{"hour": 7, "minute": 15}
